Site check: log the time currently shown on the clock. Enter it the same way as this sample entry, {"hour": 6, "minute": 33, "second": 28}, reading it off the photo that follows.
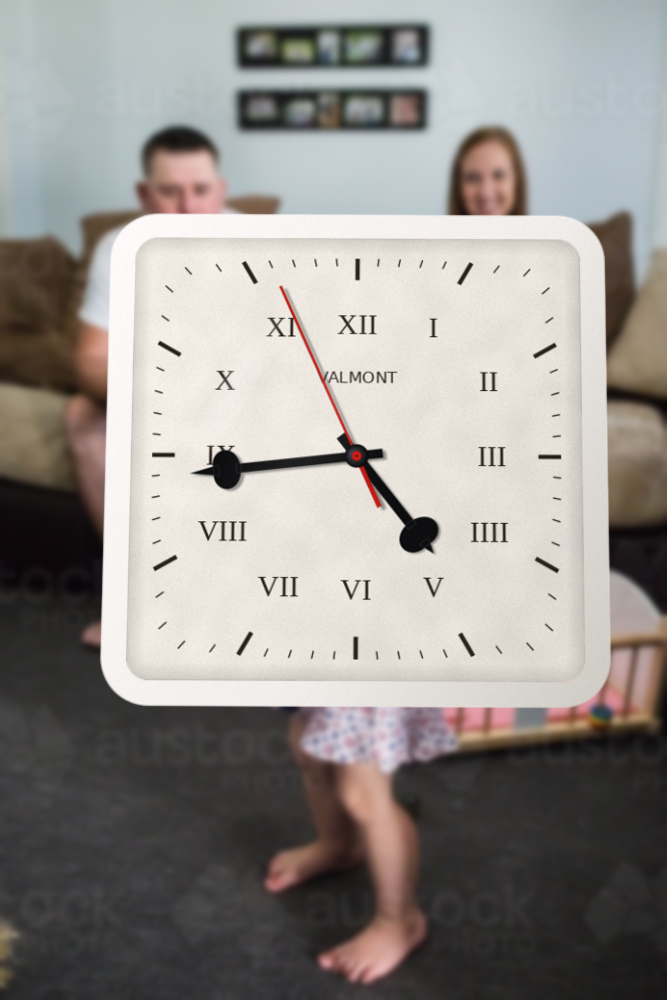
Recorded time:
{"hour": 4, "minute": 43, "second": 56}
